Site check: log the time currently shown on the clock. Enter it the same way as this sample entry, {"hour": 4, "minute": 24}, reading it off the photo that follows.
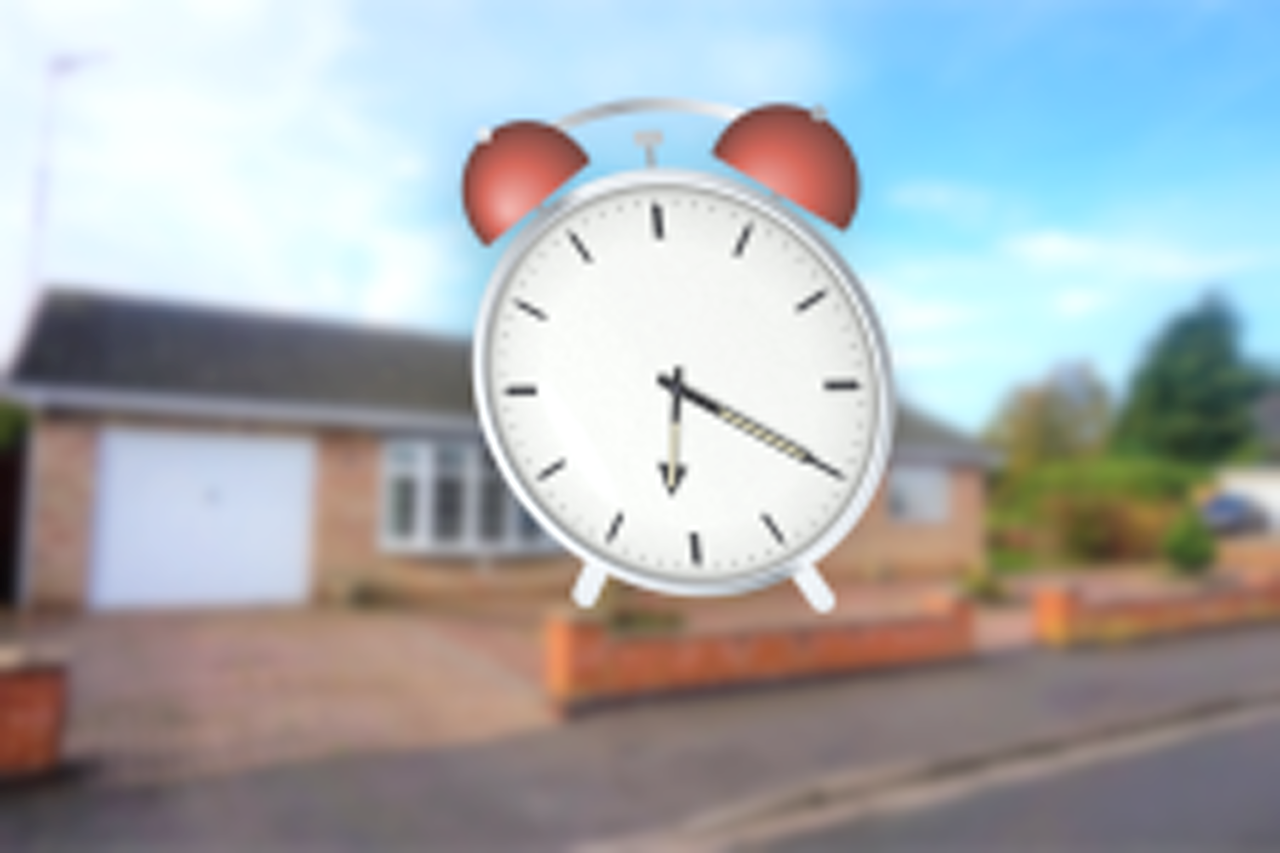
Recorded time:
{"hour": 6, "minute": 20}
